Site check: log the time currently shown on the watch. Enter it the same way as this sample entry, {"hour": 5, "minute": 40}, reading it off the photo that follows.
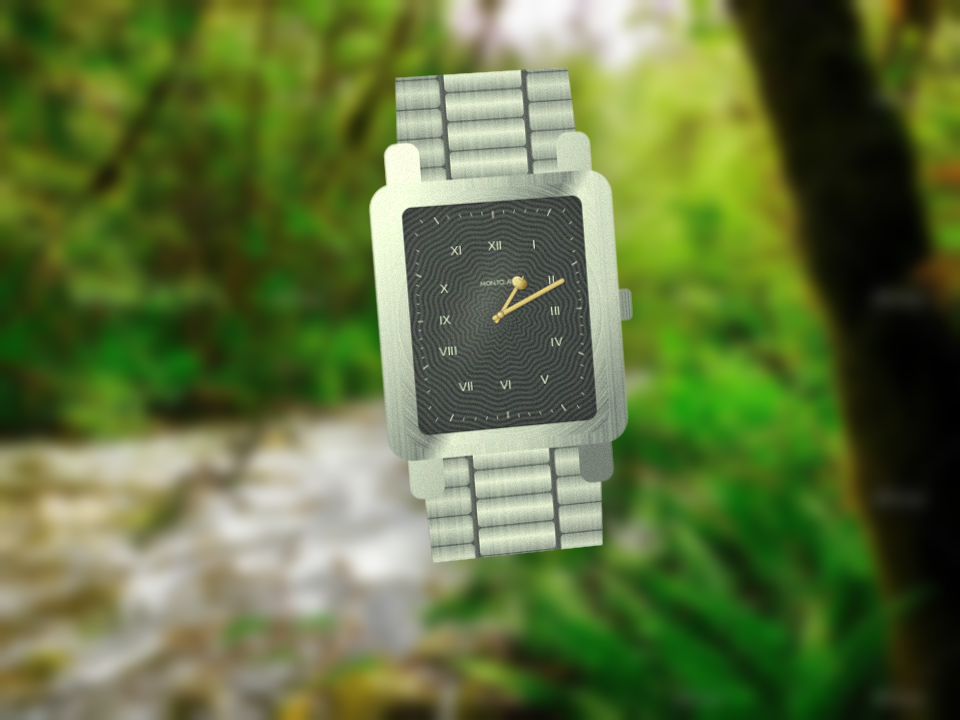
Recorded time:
{"hour": 1, "minute": 11}
